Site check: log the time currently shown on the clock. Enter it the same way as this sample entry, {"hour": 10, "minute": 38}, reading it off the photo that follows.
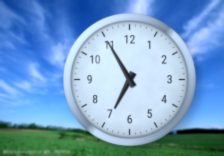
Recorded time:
{"hour": 6, "minute": 55}
